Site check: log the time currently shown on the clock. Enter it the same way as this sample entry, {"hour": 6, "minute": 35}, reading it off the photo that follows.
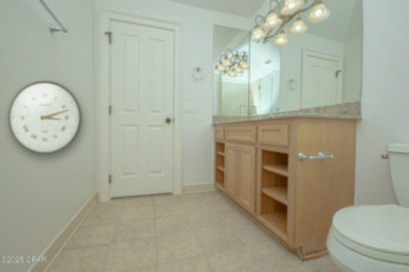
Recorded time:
{"hour": 3, "minute": 12}
